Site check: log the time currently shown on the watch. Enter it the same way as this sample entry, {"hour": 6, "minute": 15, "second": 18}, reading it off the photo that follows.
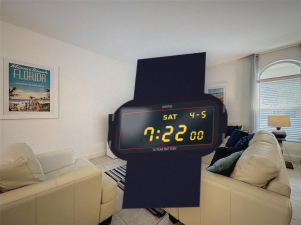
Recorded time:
{"hour": 7, "minute": 22, "second": 0}
